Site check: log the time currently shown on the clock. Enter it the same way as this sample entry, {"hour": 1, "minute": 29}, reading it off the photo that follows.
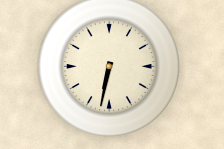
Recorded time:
{"hour": 6, "minute": 32}
